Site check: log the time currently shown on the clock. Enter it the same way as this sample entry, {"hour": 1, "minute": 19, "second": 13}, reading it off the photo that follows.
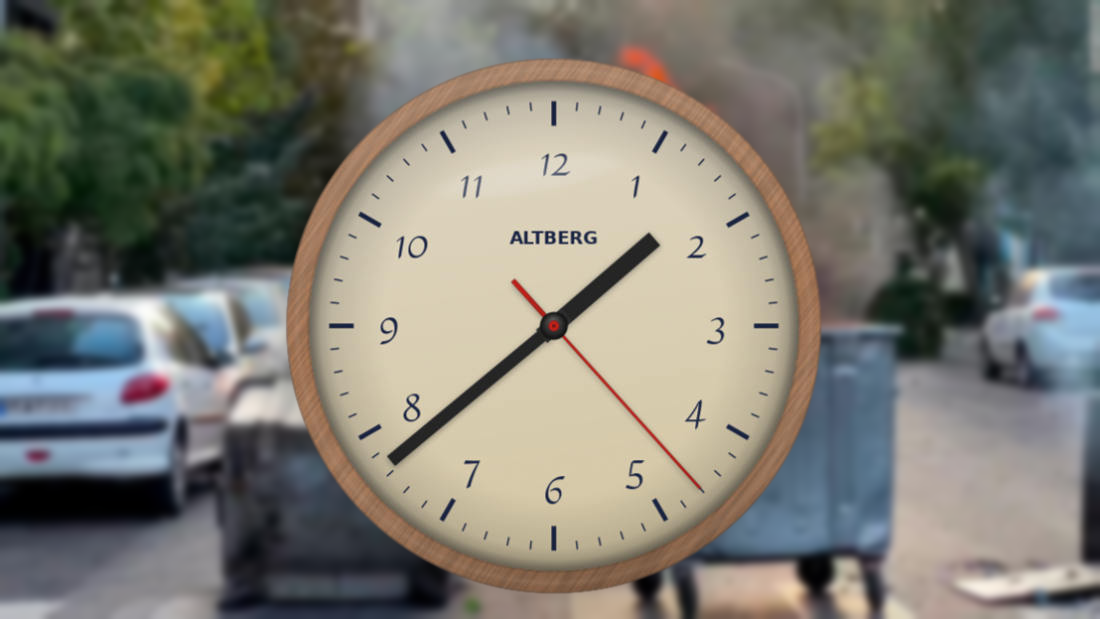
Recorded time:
{"hour": 1, "minute": 38, "second": 23}
